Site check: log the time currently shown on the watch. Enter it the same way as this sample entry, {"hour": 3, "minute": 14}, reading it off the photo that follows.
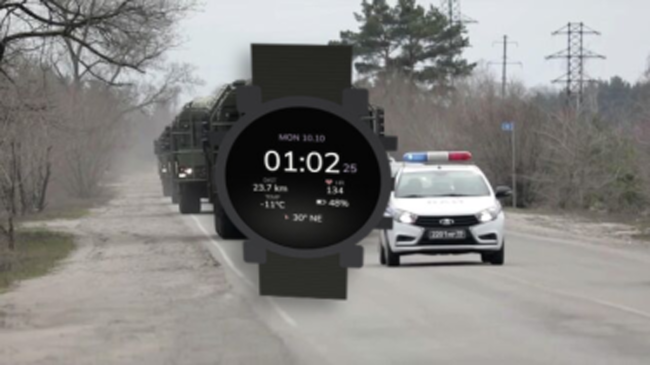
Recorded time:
{"hour": 1, "minute": 2}
